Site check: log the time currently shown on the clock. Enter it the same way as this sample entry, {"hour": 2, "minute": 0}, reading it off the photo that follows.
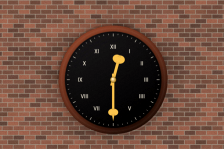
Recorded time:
{"hour": 12, "minute": 30}
